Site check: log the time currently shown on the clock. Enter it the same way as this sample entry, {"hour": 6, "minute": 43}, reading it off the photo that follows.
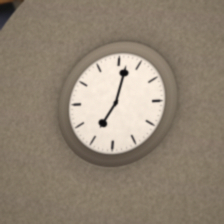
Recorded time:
{"hour": 7, "minute": 2}
